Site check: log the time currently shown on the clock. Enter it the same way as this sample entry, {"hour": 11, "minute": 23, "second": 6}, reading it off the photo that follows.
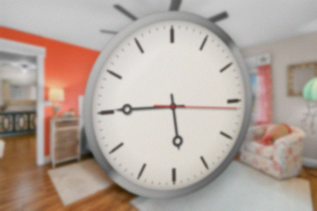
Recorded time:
{"hour": 5, "minute": 45, "second": 16}
